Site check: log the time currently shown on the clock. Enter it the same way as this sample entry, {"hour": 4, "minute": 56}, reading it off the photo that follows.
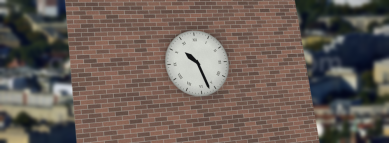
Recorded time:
{"hour": 10, "minute": 27}
